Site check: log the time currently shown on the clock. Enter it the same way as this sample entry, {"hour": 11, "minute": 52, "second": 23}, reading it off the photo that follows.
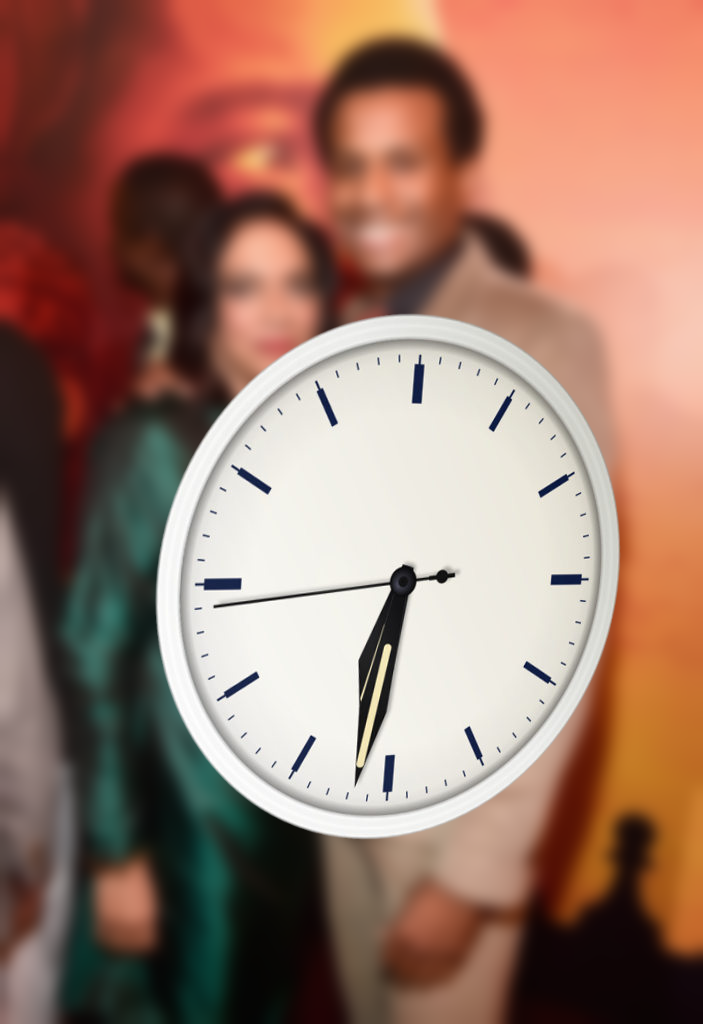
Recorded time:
{"hour": 6, "minute": 31, "second": 44}
